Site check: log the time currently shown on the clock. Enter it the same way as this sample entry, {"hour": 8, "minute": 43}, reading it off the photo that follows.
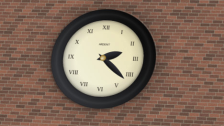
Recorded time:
{"hour": 2, "minute": 22}
